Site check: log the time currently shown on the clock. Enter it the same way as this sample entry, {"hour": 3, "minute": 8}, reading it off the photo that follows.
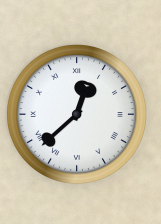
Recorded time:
{"hour": 12, "minute": 38}
